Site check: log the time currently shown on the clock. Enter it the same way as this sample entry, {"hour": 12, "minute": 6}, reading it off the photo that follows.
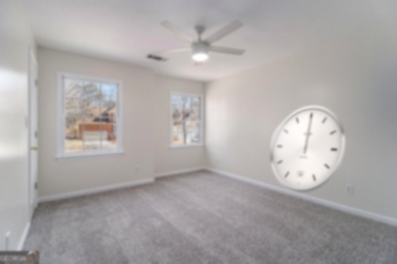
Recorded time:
{"hour": 12, "minute": 0}
